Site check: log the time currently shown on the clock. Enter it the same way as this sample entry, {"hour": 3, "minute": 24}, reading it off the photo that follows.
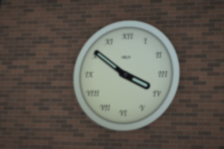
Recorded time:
{"hour": 3, "minute": 51}
